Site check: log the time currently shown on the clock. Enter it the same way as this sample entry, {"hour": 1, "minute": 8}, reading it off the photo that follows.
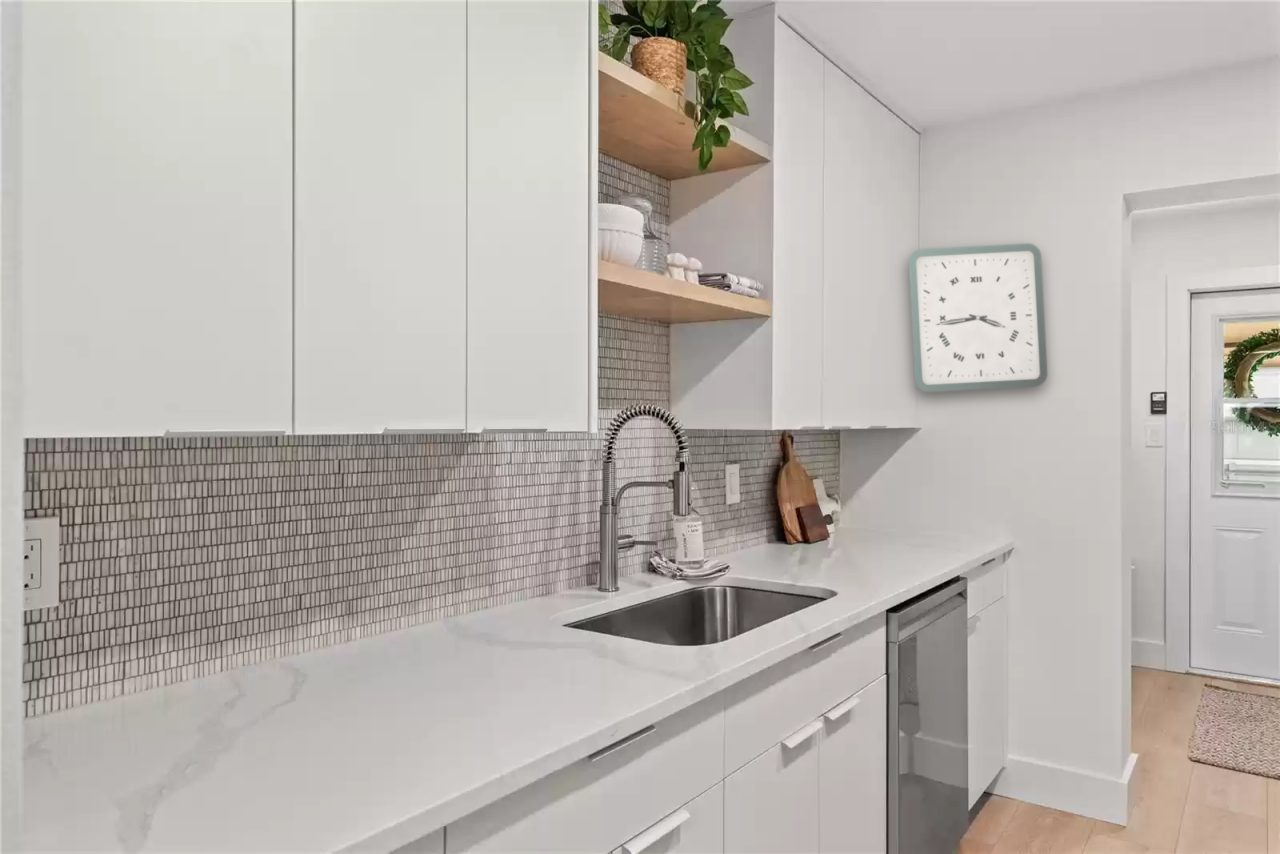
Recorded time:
{"hour": 3, "minute": 44}
